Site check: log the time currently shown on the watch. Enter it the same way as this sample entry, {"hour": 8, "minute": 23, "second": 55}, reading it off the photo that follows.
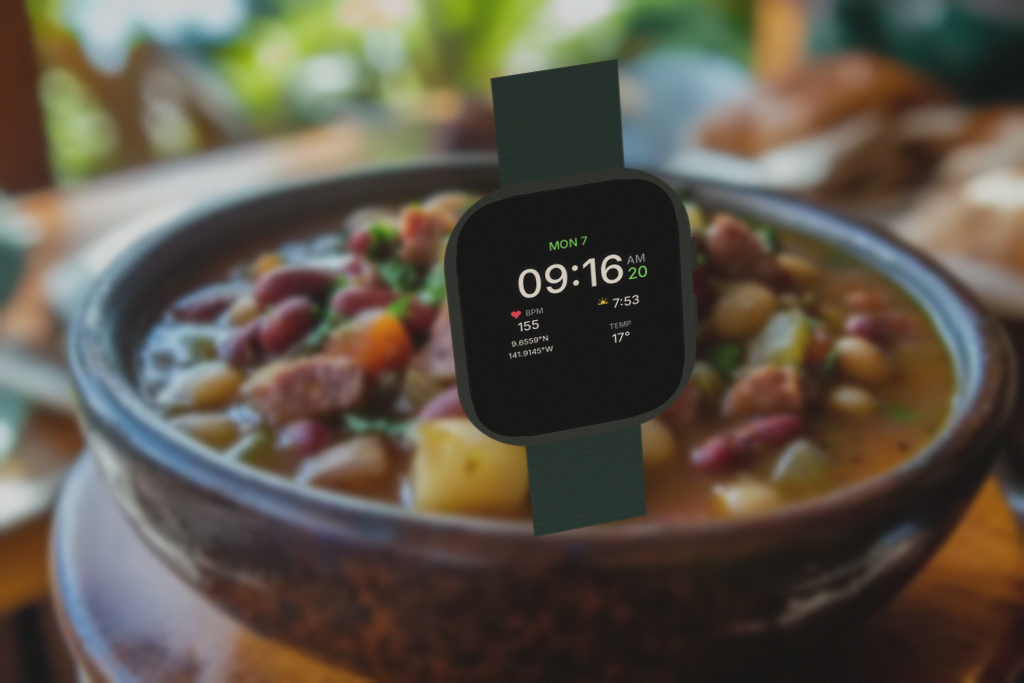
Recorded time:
{"hour": 9, "minute": 16, "second": 20}
